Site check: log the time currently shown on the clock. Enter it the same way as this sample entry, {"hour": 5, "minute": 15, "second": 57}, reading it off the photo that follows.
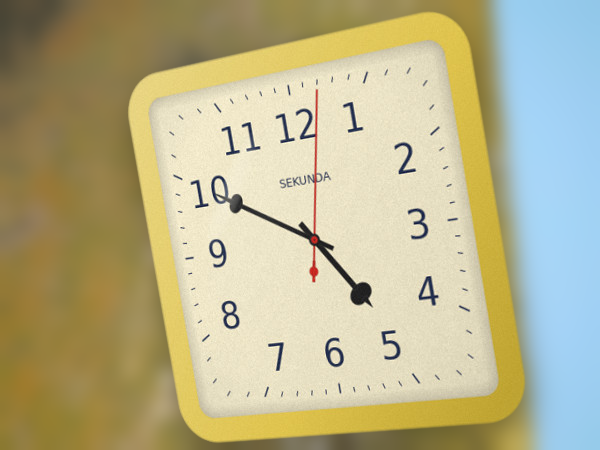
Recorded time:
{"hour": 4, "minute": 50, "second": 2}
